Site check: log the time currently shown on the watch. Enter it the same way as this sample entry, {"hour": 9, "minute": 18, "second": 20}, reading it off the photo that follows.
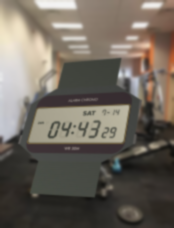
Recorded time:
{"hour": 4, "minute": 43, "second": 29}
